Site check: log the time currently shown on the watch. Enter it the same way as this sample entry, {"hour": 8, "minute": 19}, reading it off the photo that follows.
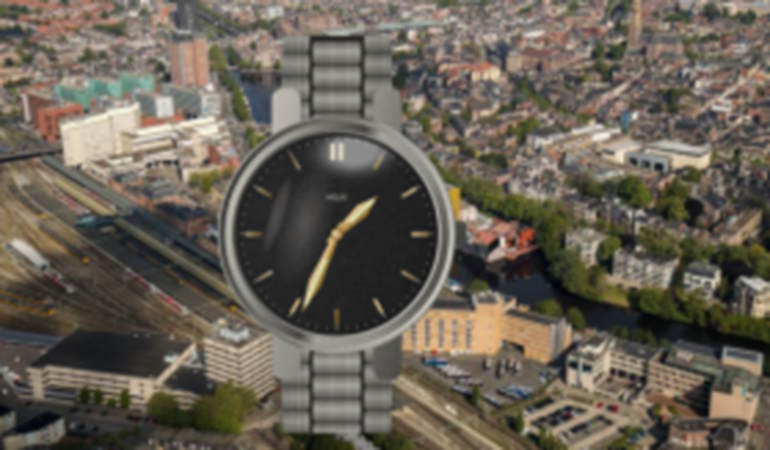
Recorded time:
{"hour": 1, "minute": 34}
